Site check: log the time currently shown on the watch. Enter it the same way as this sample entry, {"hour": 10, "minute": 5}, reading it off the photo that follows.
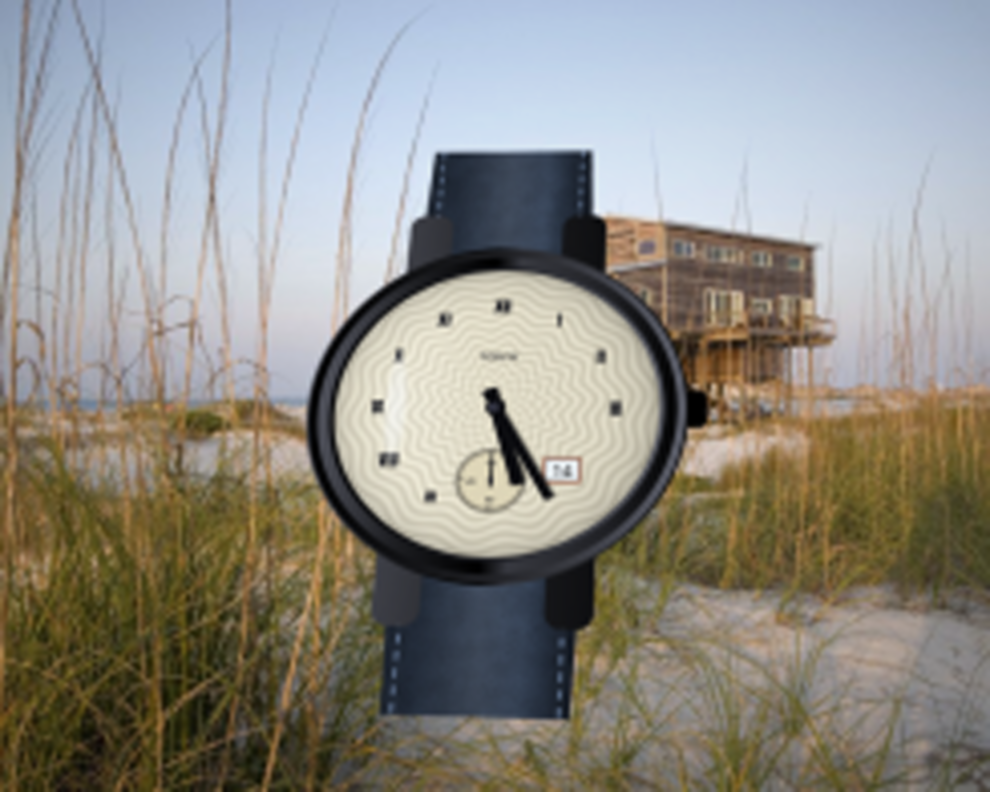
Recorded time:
{"hour": 5, "minute": 25}
